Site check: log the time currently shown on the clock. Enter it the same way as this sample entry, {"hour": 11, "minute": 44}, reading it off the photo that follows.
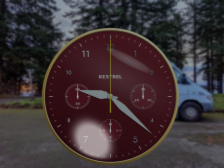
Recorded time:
{"hour": 9, "minute": 22}
